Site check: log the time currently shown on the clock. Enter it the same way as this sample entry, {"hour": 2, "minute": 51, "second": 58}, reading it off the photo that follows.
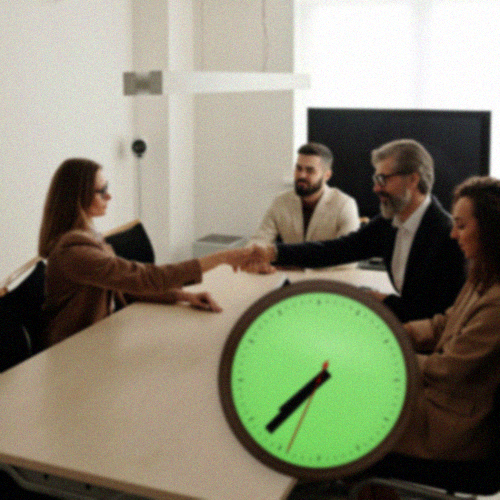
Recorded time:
{"hour": 7, "minute": 37, "second": 34}
